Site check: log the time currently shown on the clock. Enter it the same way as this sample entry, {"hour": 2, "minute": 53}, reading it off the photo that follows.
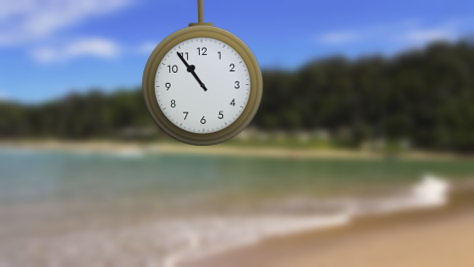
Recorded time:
{"hour": 10, "minute": 54}
